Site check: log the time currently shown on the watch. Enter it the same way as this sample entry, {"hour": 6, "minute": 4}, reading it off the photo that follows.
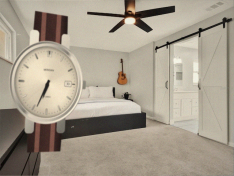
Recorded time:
{"hour": 6, "minute": 34}
